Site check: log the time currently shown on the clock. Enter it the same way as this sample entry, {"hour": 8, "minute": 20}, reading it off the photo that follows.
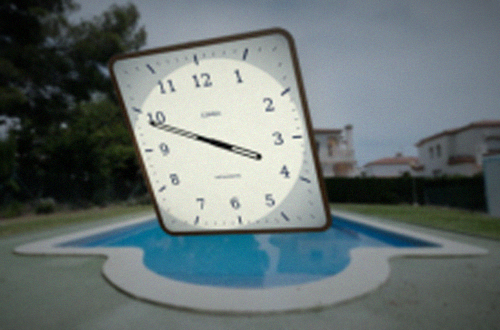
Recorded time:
{"hour": 3, "minute": 49}
